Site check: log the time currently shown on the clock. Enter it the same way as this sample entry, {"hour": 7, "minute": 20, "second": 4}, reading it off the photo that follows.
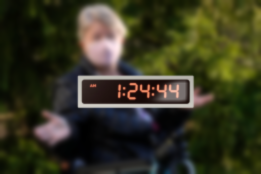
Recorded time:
{"hour": 1, "minute": 24, "second": 44}
